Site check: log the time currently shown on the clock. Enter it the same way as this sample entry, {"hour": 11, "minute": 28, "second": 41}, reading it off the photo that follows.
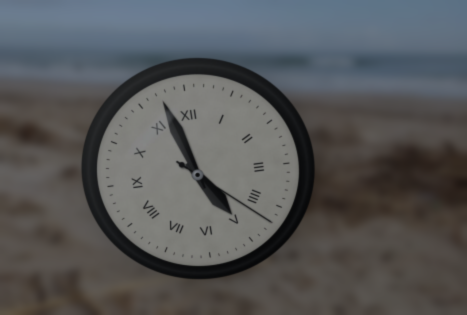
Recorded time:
{"hour": 4, "minute": 57, "second": 22}
